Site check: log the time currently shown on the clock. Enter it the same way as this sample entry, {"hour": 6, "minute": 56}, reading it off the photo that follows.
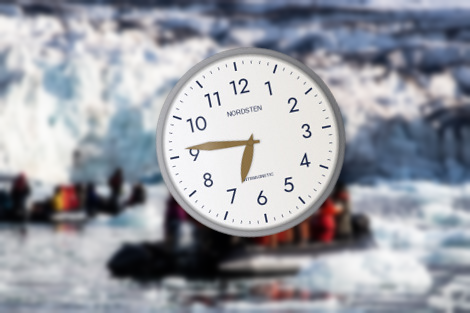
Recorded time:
{"hour": 6, "minute": 46}
